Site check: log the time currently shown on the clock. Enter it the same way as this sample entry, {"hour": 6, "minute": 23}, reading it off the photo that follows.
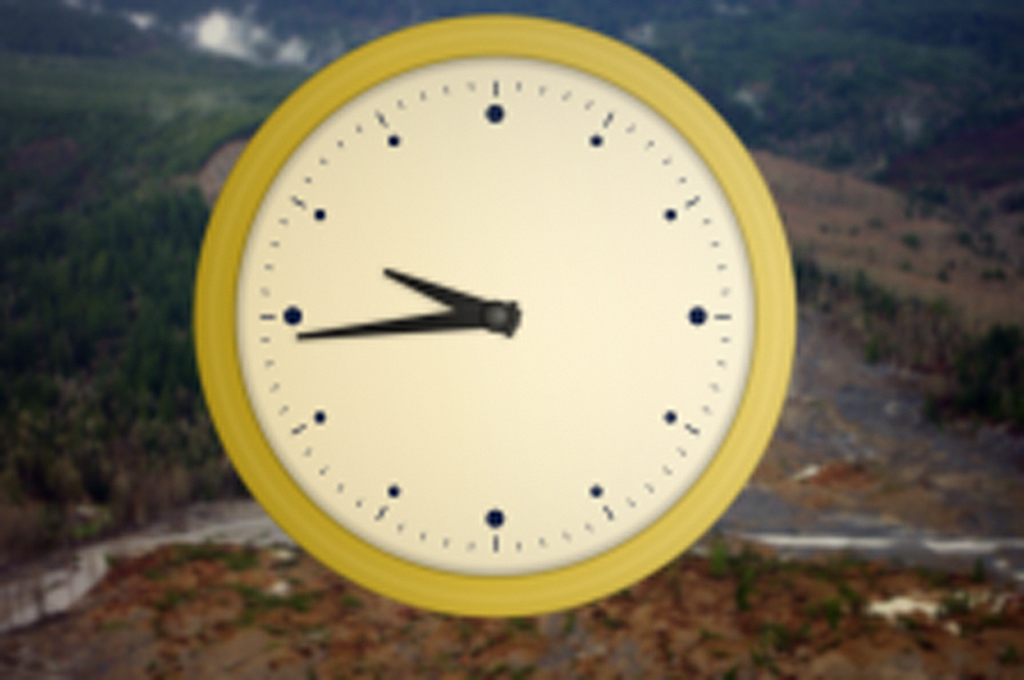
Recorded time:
{"hour": 9, "minute": 44}
